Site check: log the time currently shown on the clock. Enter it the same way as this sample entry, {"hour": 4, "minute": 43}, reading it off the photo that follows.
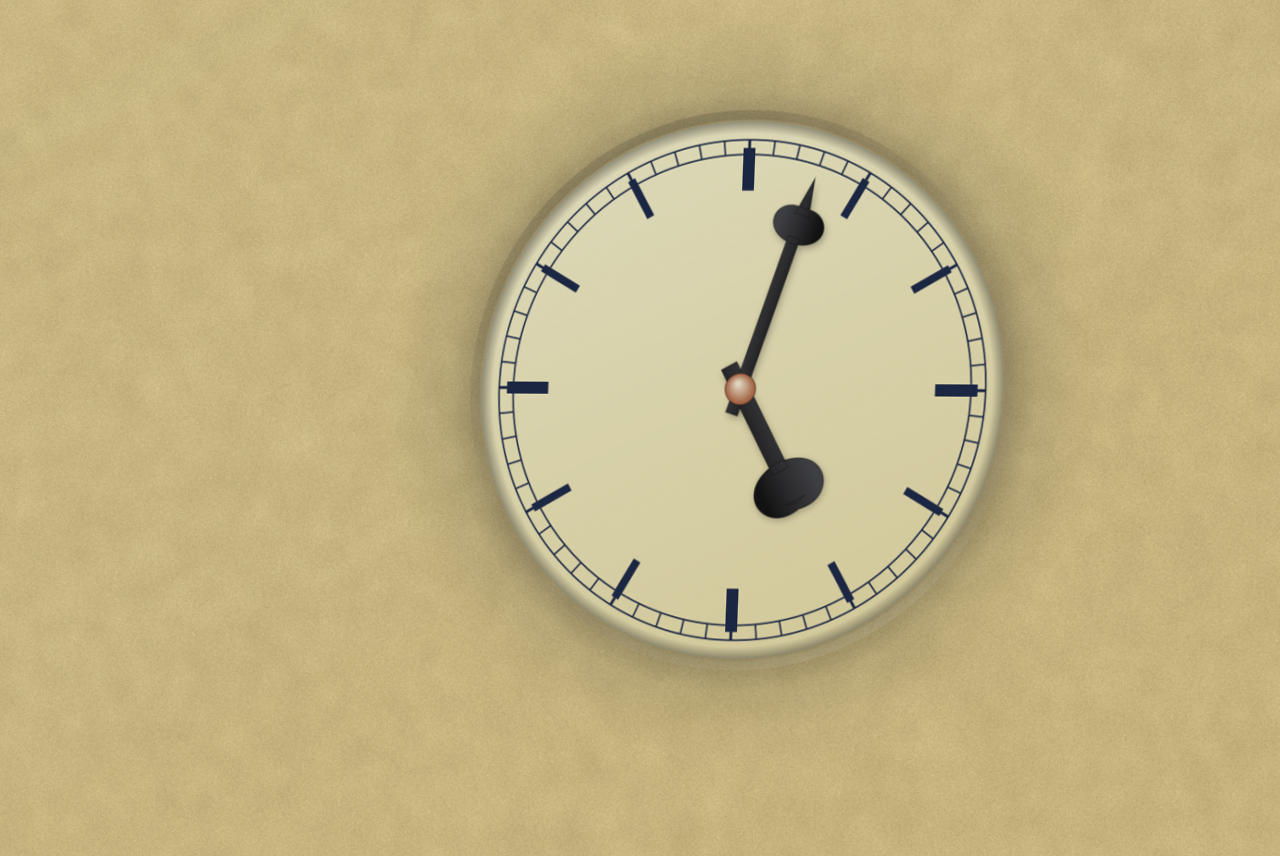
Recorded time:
{"hour": 5, "minute": 3}
